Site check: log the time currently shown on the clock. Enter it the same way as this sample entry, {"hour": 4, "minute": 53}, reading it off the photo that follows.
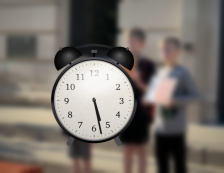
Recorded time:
{"hour": 5, "minute": 28}
